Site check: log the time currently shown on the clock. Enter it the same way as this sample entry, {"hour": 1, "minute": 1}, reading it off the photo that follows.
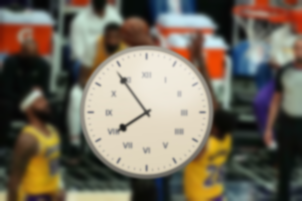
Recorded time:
{"hour": 7, "minute": 54}
